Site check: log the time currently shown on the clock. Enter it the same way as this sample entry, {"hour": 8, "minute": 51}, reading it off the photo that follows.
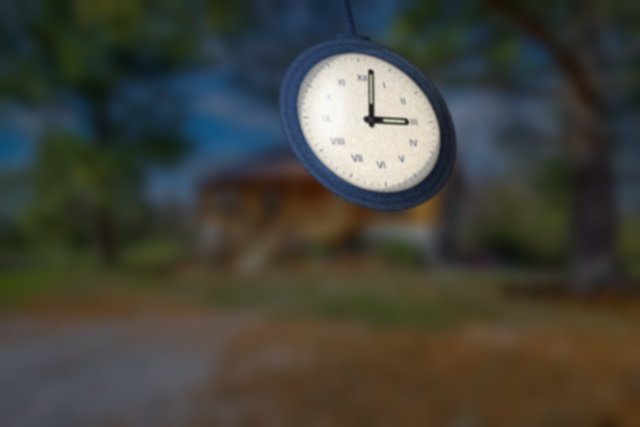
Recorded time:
{"hour": 3, "minute": 2}
